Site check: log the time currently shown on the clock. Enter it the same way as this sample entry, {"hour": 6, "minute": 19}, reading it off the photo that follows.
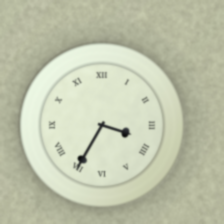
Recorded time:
{"hour": 3, "minute": 35}
